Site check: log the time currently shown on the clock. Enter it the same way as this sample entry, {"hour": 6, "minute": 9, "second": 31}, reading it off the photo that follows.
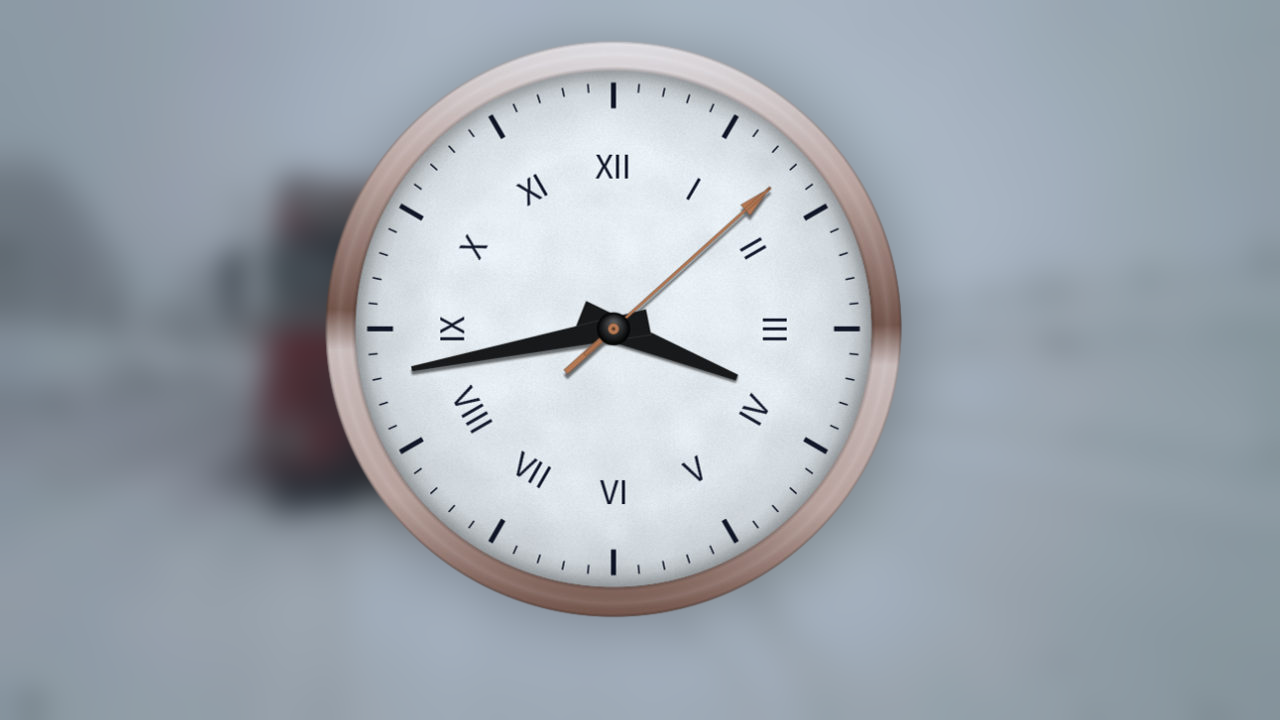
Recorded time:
{"hour": 3, "minute": 43, "second": 8}
